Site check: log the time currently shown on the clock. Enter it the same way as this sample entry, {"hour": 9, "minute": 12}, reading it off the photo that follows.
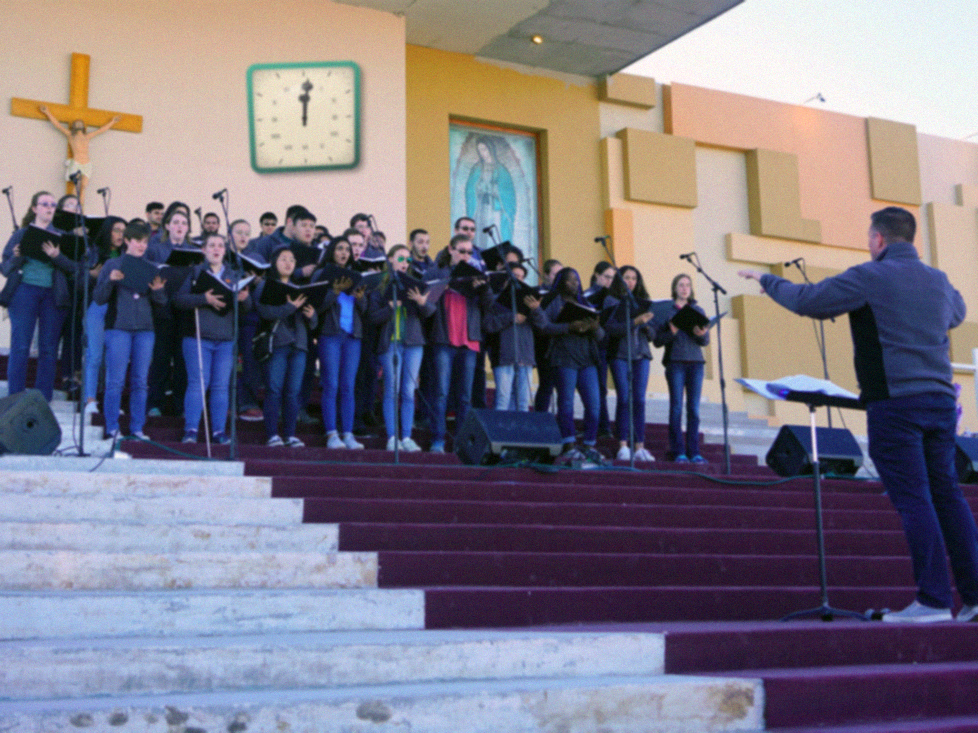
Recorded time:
{"hour": 12, "minute": 1}
